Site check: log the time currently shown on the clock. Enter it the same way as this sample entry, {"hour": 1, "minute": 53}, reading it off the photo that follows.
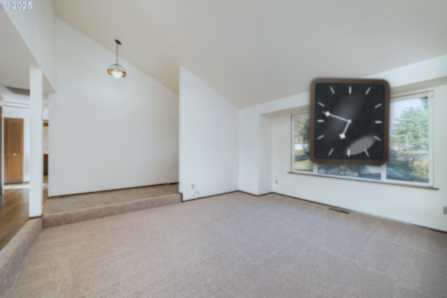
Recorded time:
{"hour": 6, "minute": 48}
